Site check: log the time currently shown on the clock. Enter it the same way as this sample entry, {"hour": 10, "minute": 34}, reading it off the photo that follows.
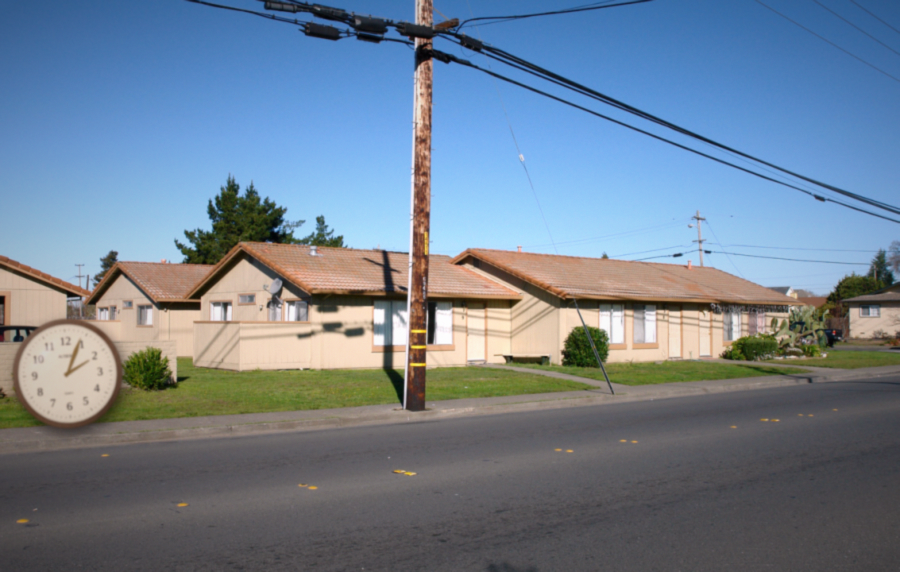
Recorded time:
{"hour": 2, "minute": 4}
